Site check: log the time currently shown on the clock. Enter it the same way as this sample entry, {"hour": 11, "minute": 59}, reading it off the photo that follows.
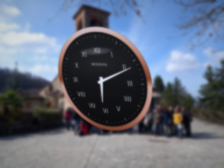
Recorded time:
{"hour": 6, "minute": 11}
